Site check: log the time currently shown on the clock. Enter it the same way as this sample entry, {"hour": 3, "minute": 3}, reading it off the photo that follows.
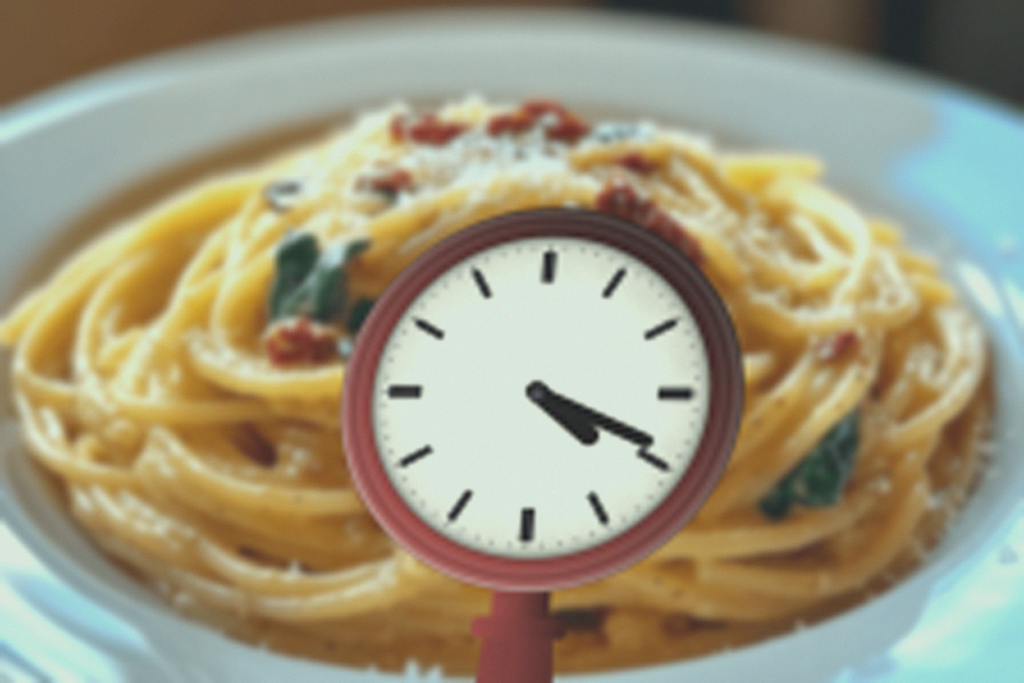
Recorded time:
{"hour": 4, "minute": 19}
